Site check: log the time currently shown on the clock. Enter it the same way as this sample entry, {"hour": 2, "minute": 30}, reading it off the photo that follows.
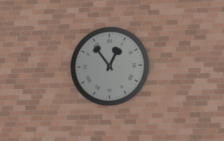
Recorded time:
{"hour": 12, "minute": 54}
